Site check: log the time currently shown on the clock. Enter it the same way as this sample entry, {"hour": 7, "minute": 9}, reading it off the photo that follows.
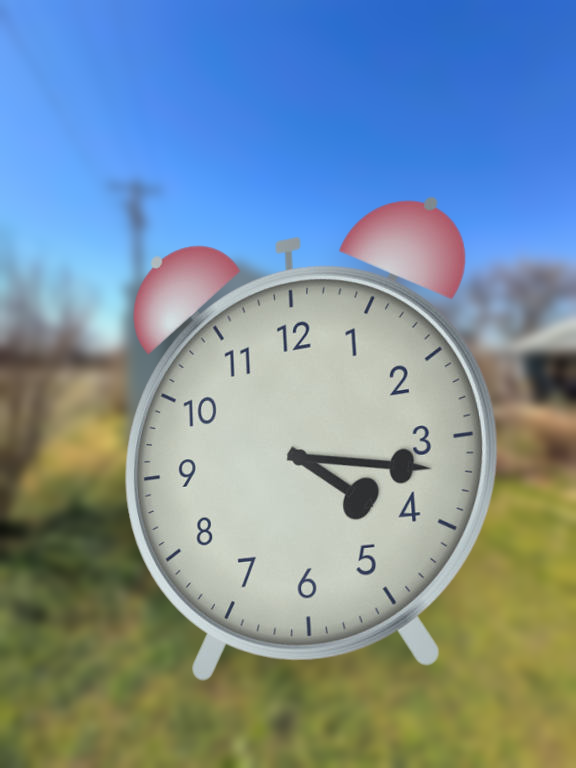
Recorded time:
{"hour": 4, "minute": 17}
